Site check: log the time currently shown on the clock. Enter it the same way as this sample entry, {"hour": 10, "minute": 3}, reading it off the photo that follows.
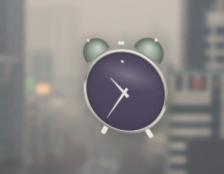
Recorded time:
{"hour": 10, "minute": 36}
